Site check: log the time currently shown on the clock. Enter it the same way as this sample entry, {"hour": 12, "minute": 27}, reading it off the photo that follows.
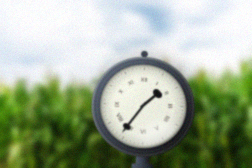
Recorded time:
{"hour": 1, "minute": 36}
